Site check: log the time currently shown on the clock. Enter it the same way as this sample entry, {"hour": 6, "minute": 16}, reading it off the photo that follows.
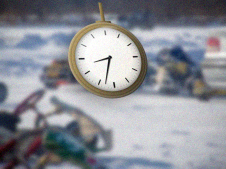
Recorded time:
{"hour": 8, "minute": 33}
